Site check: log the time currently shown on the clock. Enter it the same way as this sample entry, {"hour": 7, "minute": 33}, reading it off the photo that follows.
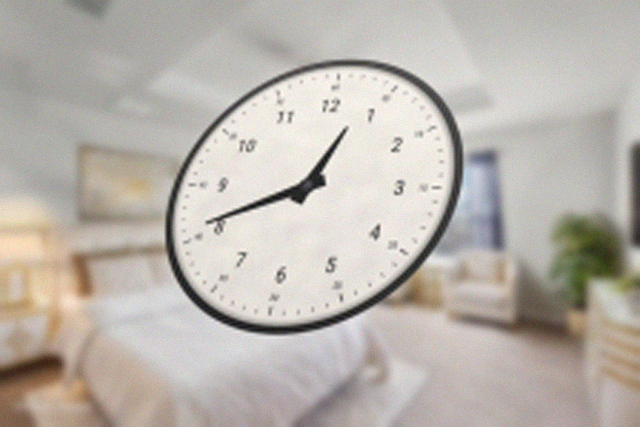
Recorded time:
{"hour": 12, "minute": 41}
